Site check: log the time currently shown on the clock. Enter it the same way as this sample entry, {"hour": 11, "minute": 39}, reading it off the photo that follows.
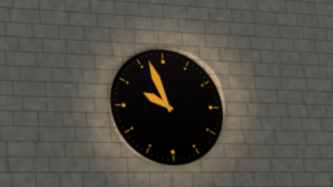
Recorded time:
{"hour": 9, "minute": 57}
